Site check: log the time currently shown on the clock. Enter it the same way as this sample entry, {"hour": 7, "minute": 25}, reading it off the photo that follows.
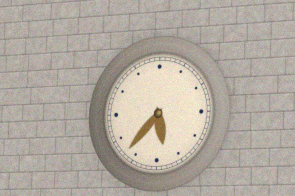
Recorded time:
{"hour": 5, "minute": 37}
